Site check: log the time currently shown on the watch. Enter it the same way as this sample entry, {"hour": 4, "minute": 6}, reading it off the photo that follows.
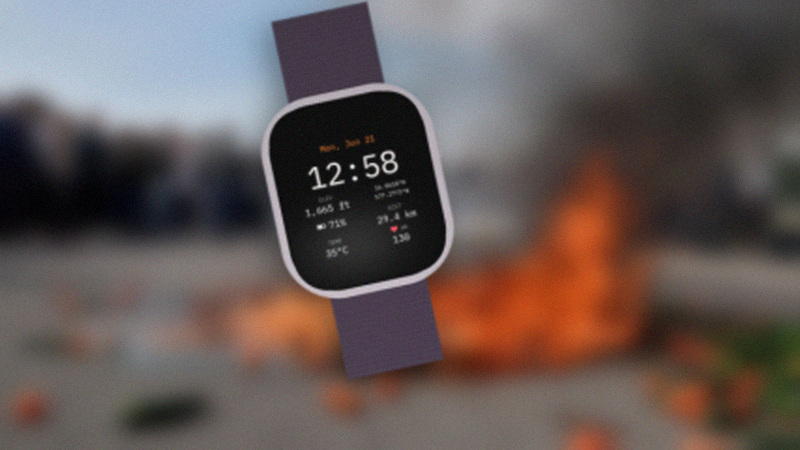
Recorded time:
{"hour": 12, "minute": 58}
